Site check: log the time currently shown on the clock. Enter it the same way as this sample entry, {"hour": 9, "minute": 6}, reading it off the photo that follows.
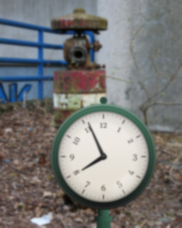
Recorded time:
{"hour": 7, "minute": 56}
